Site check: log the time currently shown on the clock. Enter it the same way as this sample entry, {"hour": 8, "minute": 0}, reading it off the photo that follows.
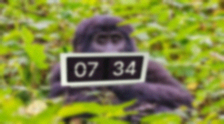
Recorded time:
{"hour": 7, "minute": 34}
